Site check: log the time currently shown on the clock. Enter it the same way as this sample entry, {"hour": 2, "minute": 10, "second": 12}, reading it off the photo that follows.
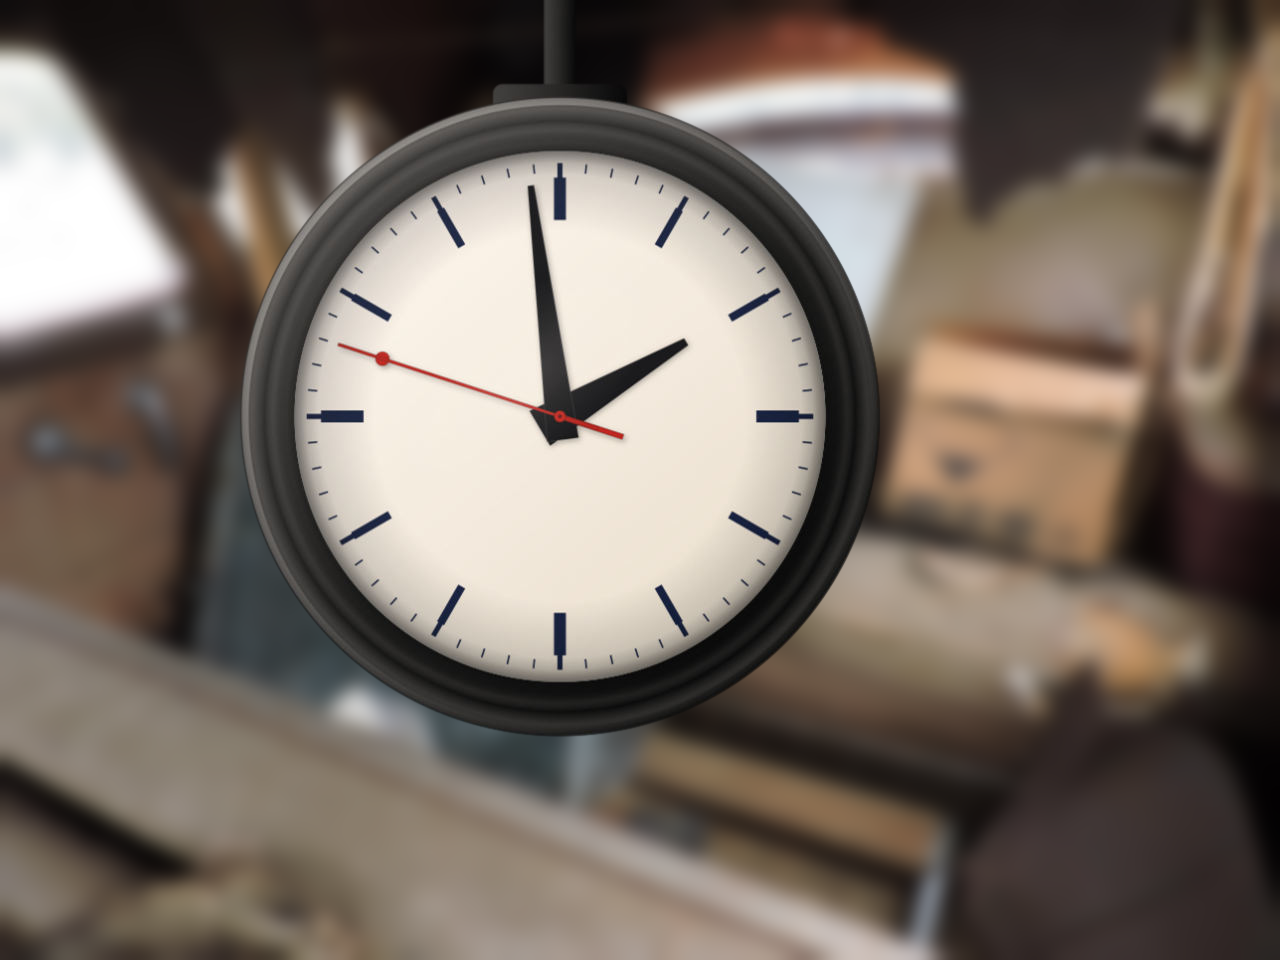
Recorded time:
{"hour": 1, "minute": 58, "second": 48}
